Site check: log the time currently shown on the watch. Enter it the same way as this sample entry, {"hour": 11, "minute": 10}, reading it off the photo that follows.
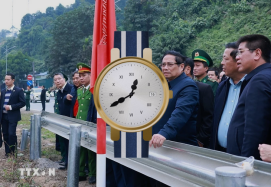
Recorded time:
{"hour": 12, "minute": 40}
